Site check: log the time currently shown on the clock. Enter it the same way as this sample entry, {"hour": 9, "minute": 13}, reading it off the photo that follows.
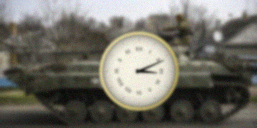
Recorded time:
{"hour": 3, "minute": 11}
